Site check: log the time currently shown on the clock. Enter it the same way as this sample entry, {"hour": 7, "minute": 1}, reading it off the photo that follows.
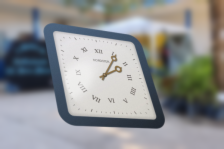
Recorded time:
{"hour": 2, "minute": 6}
